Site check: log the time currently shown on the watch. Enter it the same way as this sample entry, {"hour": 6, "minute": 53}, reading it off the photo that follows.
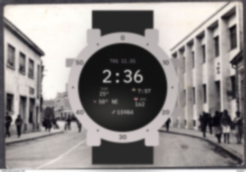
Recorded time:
{"hour": 2, "minute": 36}
